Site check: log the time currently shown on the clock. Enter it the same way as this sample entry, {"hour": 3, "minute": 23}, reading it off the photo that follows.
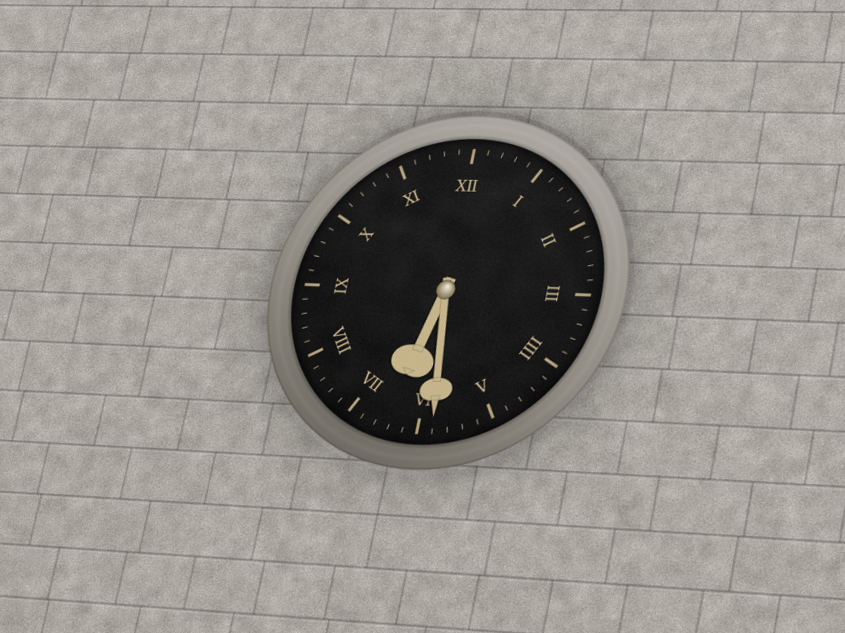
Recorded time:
{"hour": 6, "minute": 29}
